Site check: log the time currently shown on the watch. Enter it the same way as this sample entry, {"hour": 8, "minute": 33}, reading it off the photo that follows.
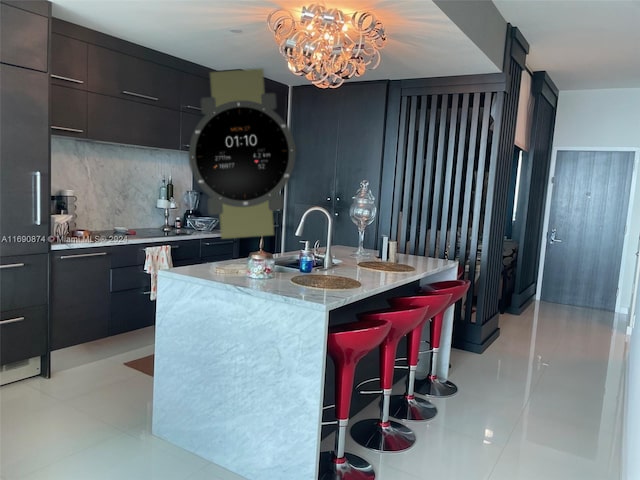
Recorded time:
{"hour": 1, "minute": 10}
